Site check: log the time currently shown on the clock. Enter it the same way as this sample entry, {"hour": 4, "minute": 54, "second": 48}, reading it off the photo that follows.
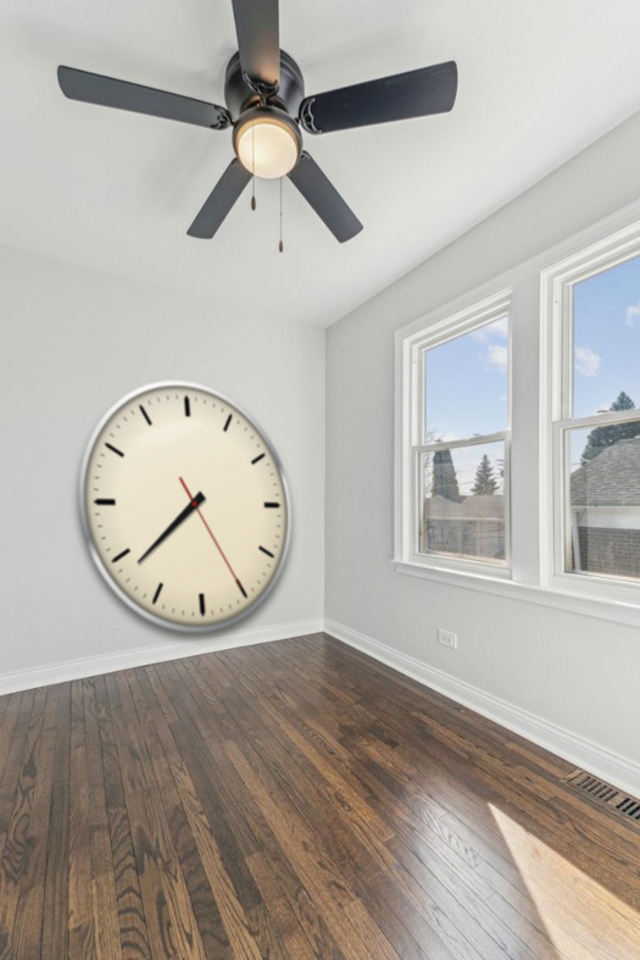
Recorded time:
{"hour": 7, "minute": 38, "second": 25}
